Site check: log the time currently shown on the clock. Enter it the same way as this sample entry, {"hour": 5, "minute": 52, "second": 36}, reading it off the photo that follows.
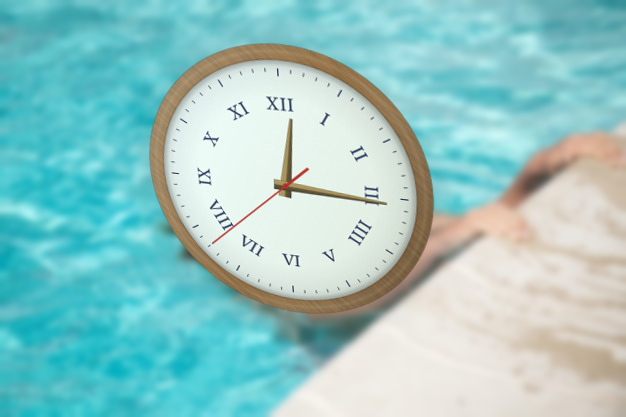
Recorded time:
{"hour": 12, "minute": 15, "second": 38}
